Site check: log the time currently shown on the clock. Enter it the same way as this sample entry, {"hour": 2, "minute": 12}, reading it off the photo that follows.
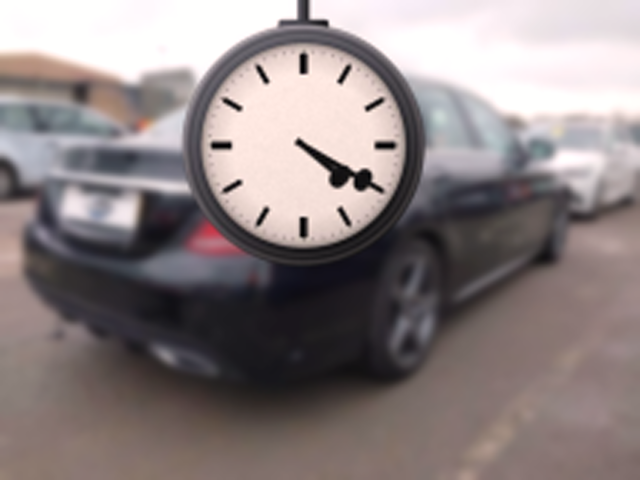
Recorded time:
{"hour": 4, "minute": 20}
